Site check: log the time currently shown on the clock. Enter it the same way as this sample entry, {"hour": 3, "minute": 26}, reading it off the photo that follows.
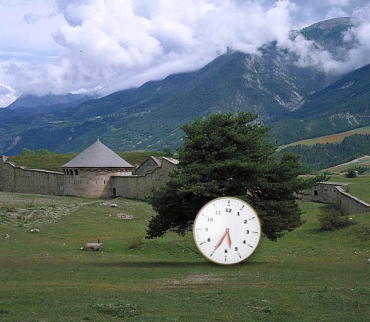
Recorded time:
{"hour": 5, "minute": 35}
